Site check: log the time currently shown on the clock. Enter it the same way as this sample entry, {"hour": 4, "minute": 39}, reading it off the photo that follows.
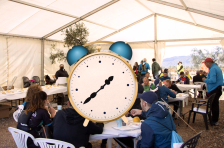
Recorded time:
{"hour": 1, "minute": 39}
